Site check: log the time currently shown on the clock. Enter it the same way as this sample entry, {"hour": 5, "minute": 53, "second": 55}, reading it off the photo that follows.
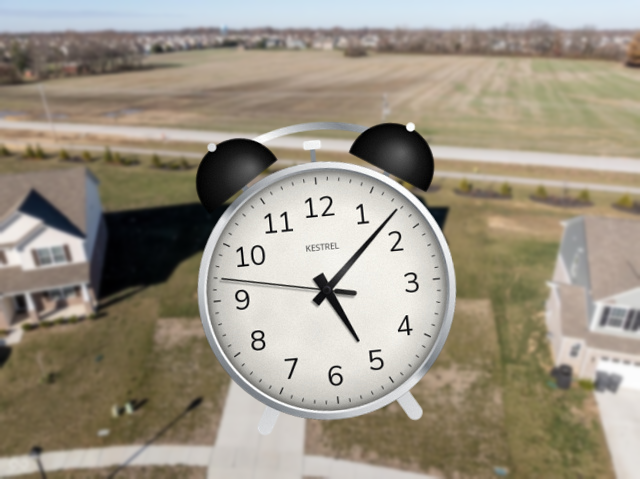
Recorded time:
{"hour": 5, "minute": 7, "second": 47}
